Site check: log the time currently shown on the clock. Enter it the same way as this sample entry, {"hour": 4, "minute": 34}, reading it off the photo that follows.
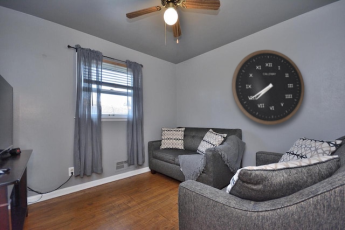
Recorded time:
{"hour": 7, "minute": 40}
